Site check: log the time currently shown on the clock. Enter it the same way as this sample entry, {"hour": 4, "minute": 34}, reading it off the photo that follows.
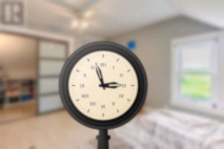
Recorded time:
{"hour": 2, "minute": 57}
